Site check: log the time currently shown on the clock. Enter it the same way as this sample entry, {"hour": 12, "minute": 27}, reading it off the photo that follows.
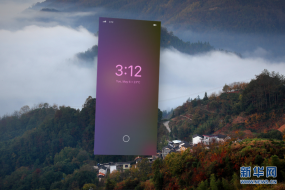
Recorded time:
{"hour": 3, "minute": 12}
